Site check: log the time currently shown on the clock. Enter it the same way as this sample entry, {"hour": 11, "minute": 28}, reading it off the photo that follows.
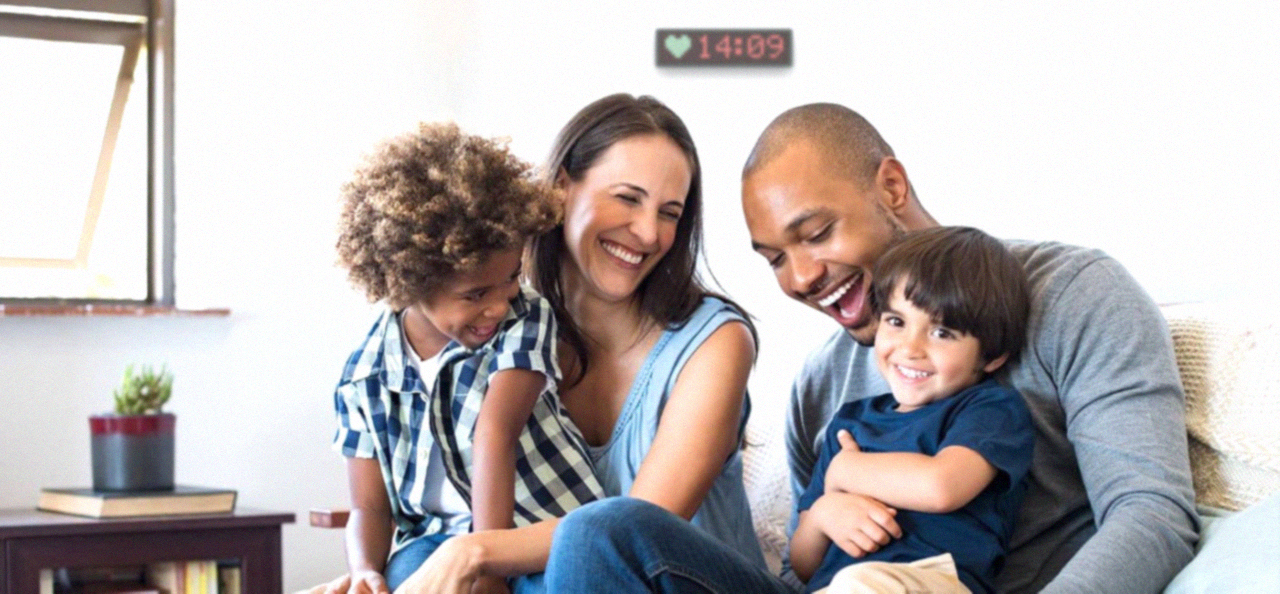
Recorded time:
{"hour": 14, "minute": 9}
